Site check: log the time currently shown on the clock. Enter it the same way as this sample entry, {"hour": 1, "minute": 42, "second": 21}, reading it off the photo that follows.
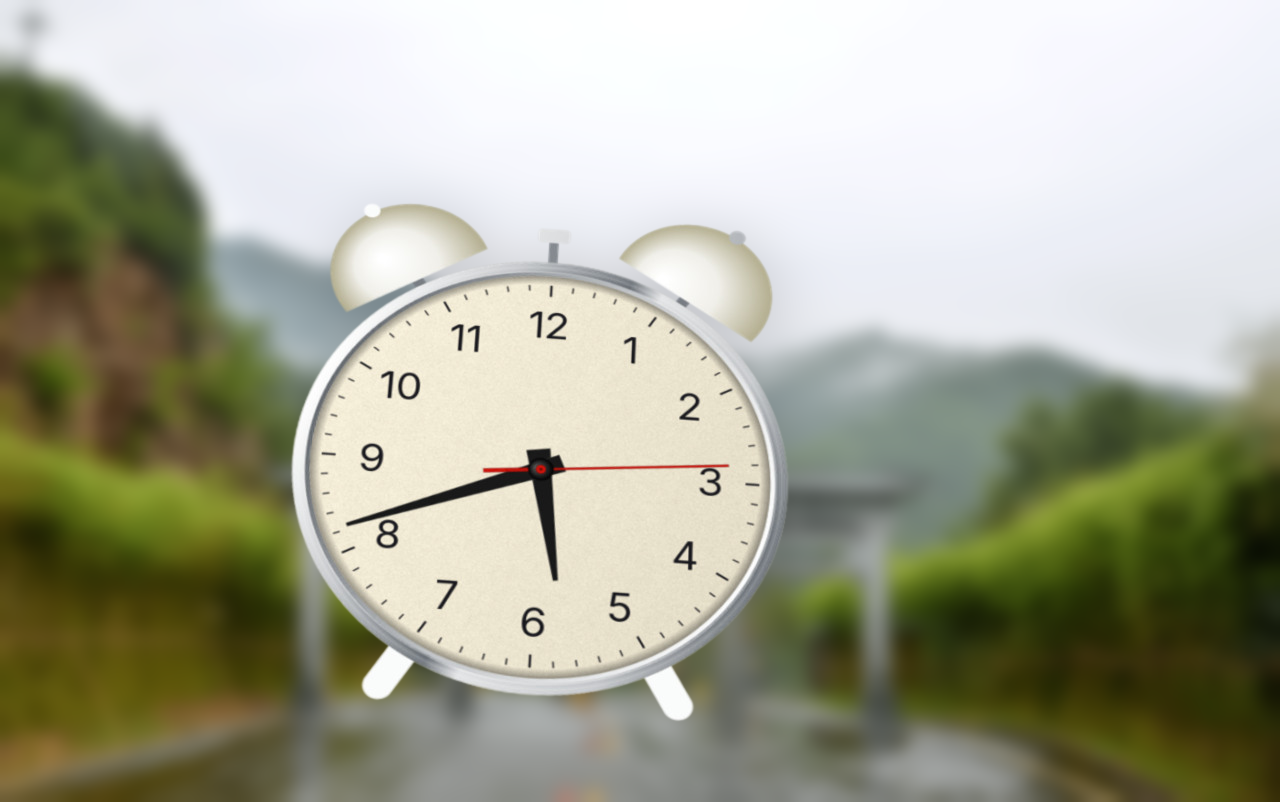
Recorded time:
{"hour": 5, "minute": 41, "second": 14}
